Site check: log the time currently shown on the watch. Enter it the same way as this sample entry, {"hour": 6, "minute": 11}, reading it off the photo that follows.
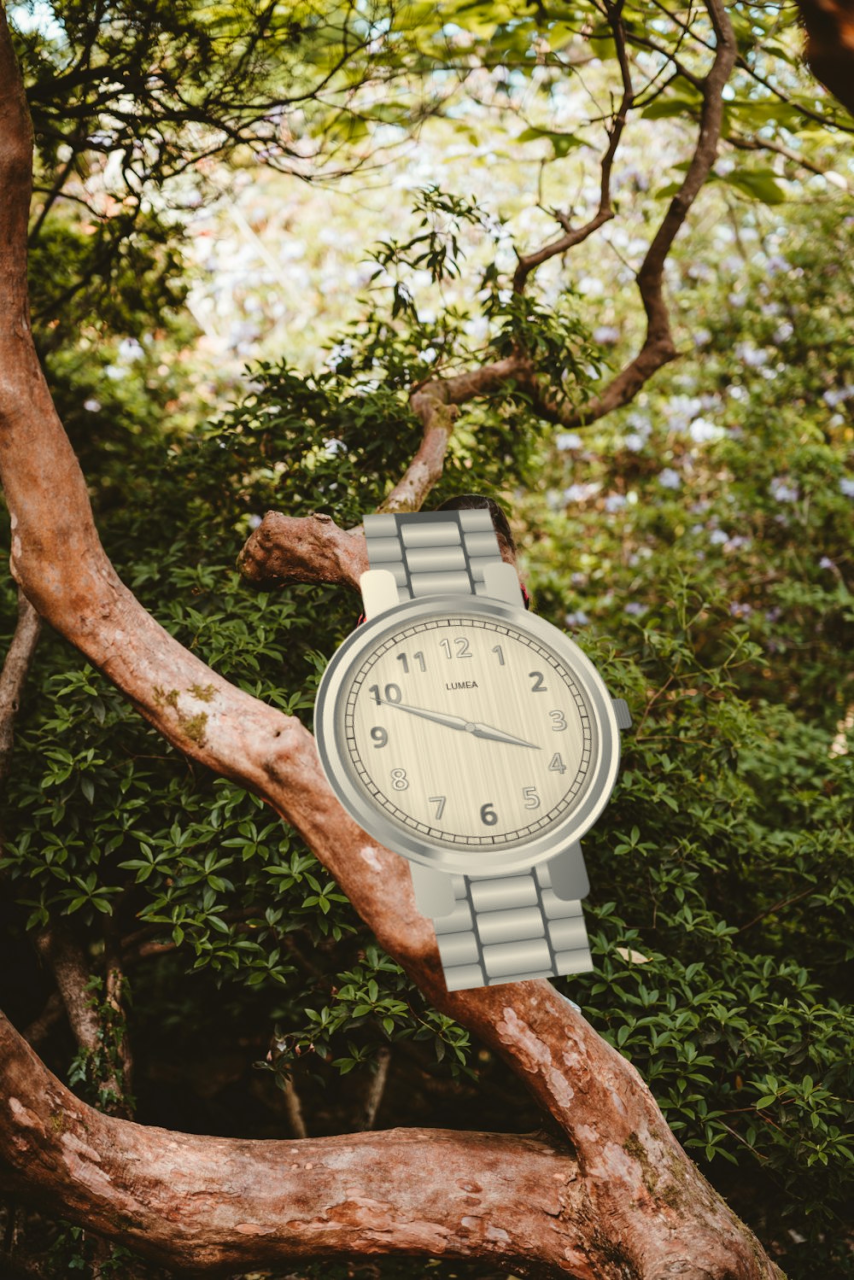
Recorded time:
{"hour": 3, "minute": 49}
